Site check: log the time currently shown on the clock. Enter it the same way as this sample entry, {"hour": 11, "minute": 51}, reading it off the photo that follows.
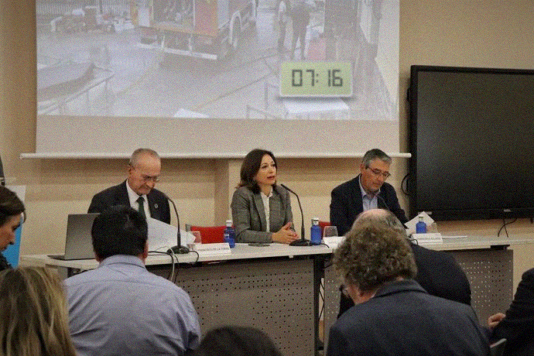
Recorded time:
{"hour": 7, "minute": 16}
